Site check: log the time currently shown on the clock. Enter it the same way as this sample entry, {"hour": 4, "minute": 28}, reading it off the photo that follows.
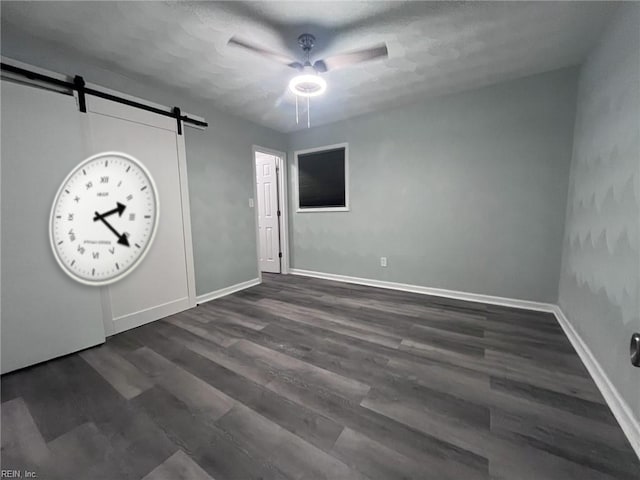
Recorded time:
{"hour": 2, "minute": 21}
